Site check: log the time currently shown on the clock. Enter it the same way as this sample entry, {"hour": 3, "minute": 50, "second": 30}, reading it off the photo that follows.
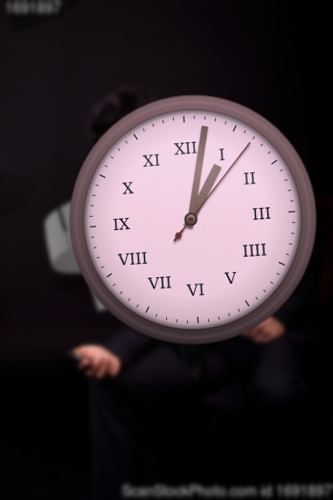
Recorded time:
{"hour": 1, "minute": 2, "second": 7}
